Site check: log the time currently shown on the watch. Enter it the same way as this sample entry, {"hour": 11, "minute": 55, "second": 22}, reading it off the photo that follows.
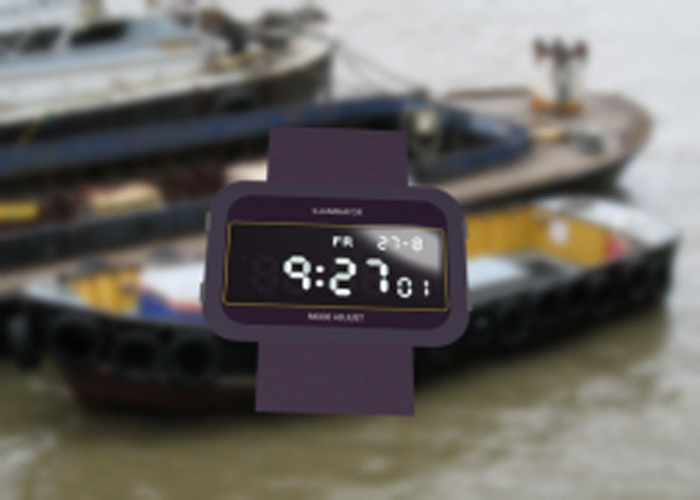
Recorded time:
{"hour": 9, "minute": 27, "second": 1}
